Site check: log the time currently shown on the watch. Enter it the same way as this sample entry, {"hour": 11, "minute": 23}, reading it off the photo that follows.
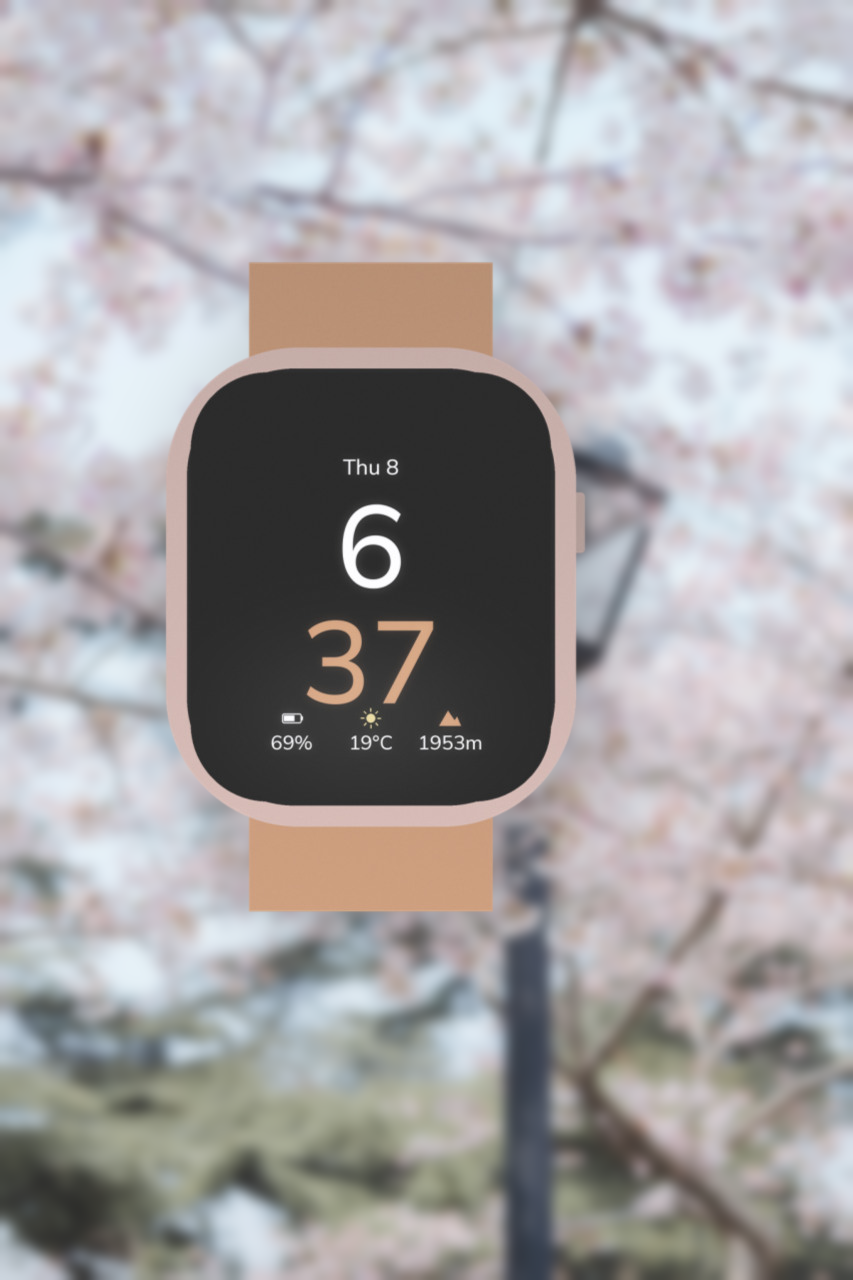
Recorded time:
{"hour": 6, "minute": 37}
